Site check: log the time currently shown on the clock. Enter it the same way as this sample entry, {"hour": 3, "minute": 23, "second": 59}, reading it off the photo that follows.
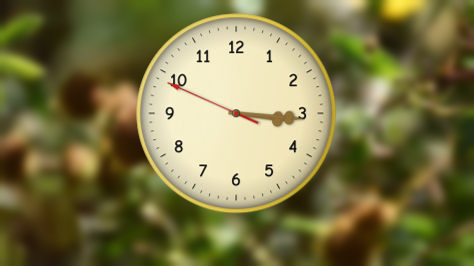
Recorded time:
{"hour": 3, "minute": 15, "second": 49}
